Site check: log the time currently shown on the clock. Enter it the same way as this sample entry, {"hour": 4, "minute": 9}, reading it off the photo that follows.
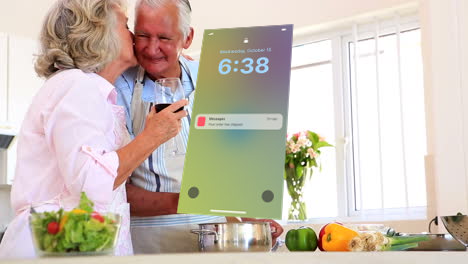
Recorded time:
{"hour": 6, "minute": 38}
